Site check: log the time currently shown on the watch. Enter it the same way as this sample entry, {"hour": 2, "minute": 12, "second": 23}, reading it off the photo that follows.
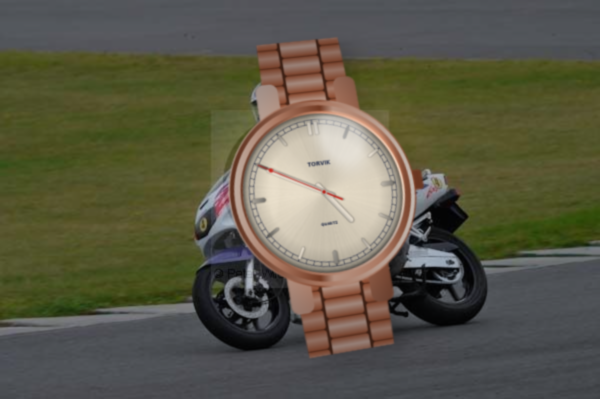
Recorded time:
{"hour": 4, "minute": 49, "second": 50}
